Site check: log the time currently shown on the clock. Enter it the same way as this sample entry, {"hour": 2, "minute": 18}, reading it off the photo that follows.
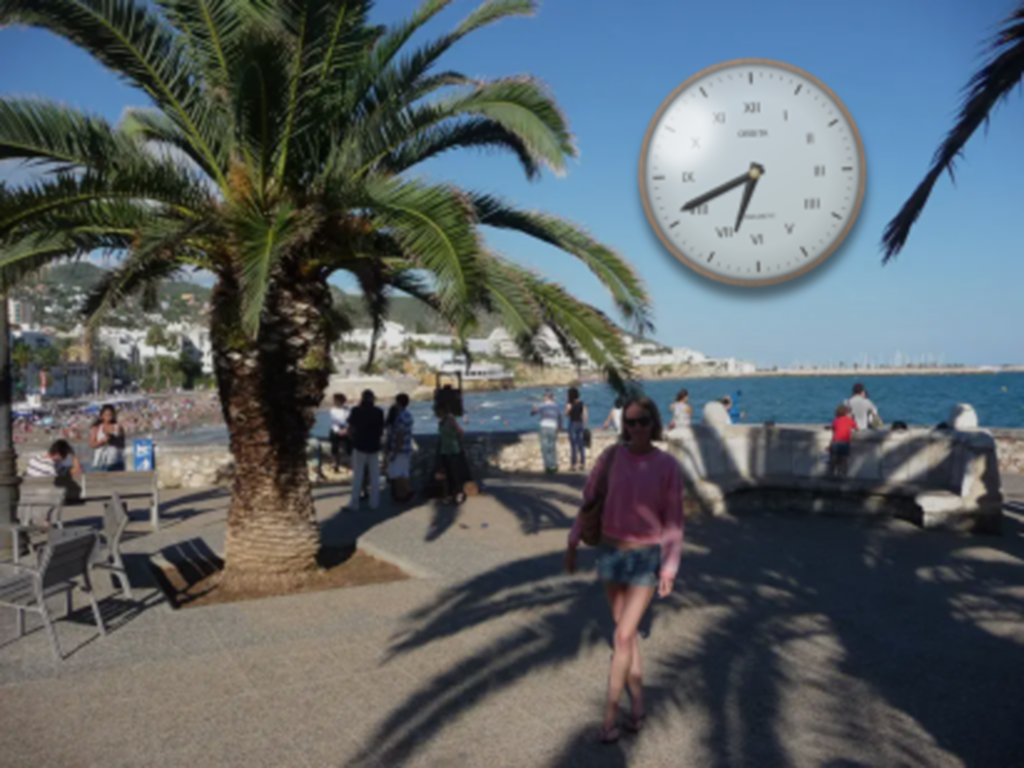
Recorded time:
{"hour": 6, "minute": 41}
